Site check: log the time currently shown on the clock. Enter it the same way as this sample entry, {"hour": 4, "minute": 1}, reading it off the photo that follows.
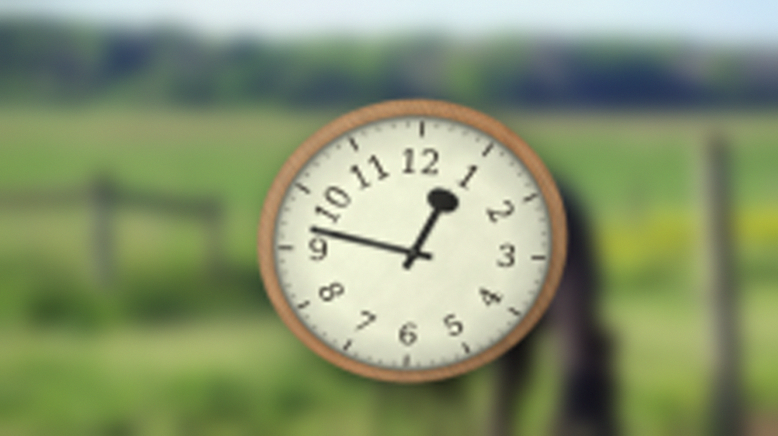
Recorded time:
{"hour": 12, "minute": 47}
